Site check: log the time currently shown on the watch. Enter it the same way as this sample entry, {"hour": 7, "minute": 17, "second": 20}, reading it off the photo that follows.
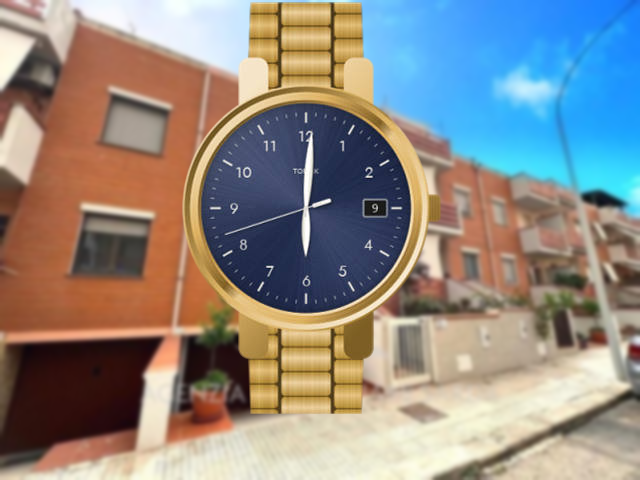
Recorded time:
{"hour": 6, "minute": 0, "second": 42}
